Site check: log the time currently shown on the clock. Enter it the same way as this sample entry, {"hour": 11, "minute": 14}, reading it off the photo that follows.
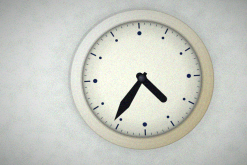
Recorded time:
{"hour": 4, "minute": 36}
